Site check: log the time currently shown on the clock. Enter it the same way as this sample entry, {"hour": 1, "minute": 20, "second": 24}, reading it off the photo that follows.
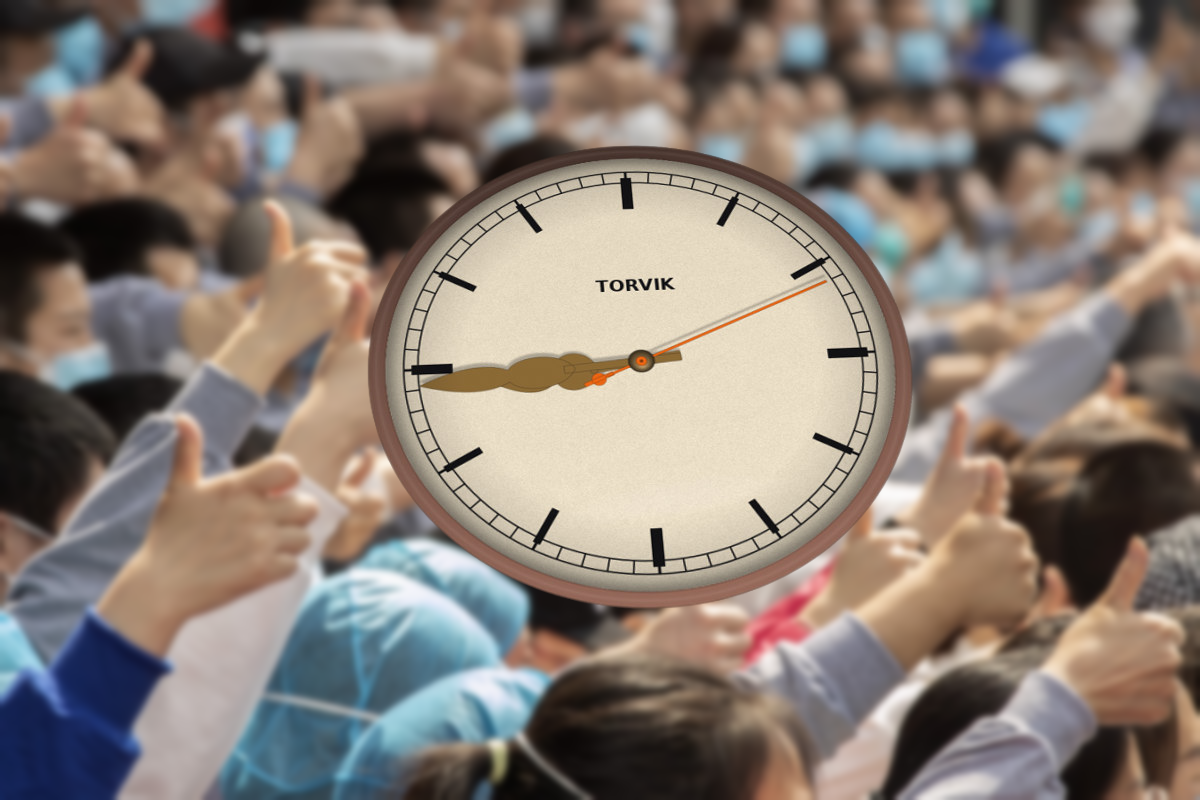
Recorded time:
{"hour": 8, "minute": 44, "second": 11}
